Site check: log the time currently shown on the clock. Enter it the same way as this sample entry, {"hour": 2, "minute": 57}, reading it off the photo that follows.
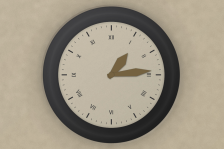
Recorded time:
{"hour": 1, "minute": 14}
